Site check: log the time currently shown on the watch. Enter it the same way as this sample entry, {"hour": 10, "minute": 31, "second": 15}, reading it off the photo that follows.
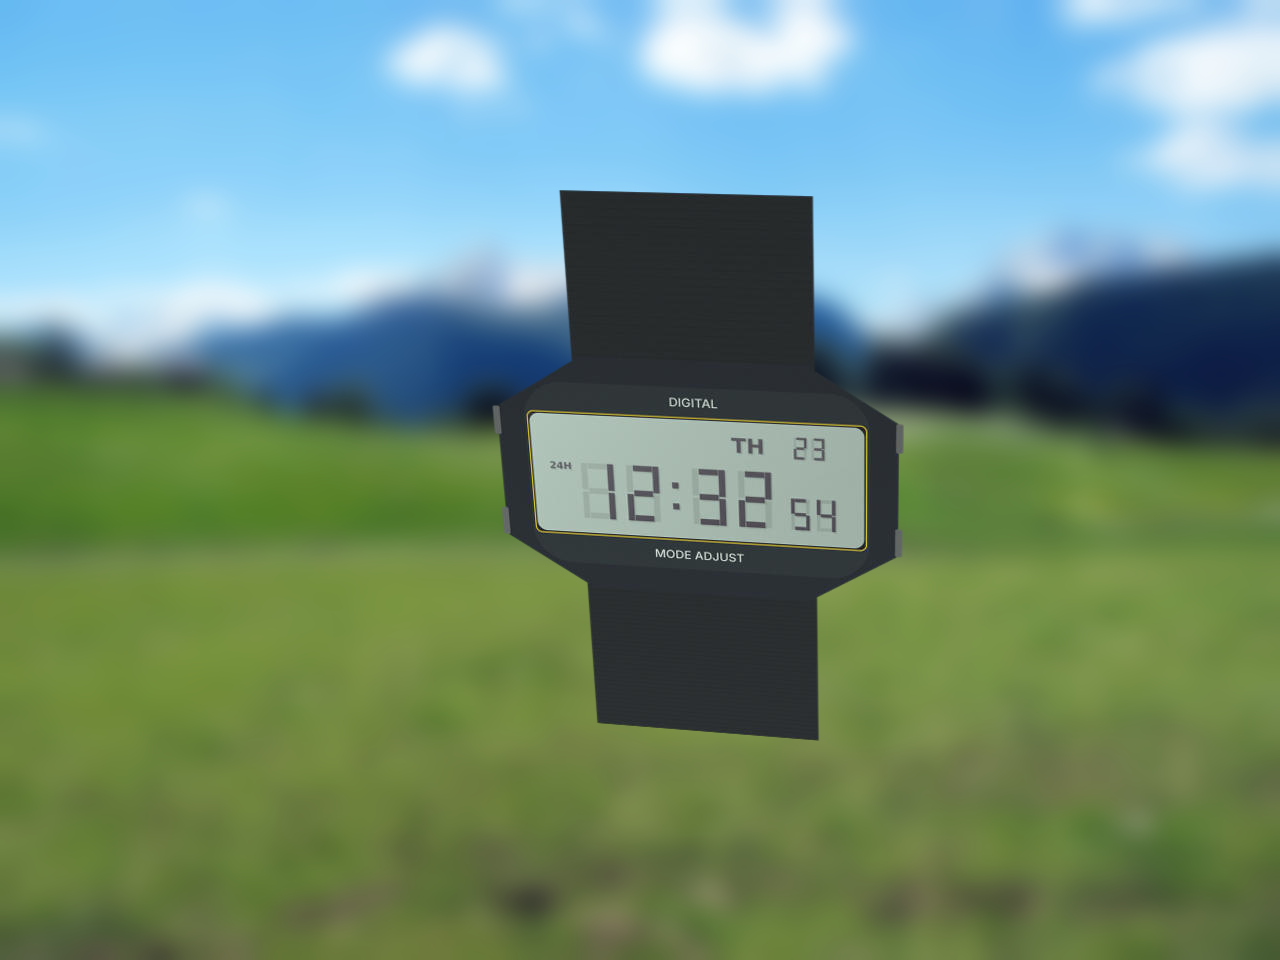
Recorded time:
{"hour": 12, "minute": 32, "second": 54}
